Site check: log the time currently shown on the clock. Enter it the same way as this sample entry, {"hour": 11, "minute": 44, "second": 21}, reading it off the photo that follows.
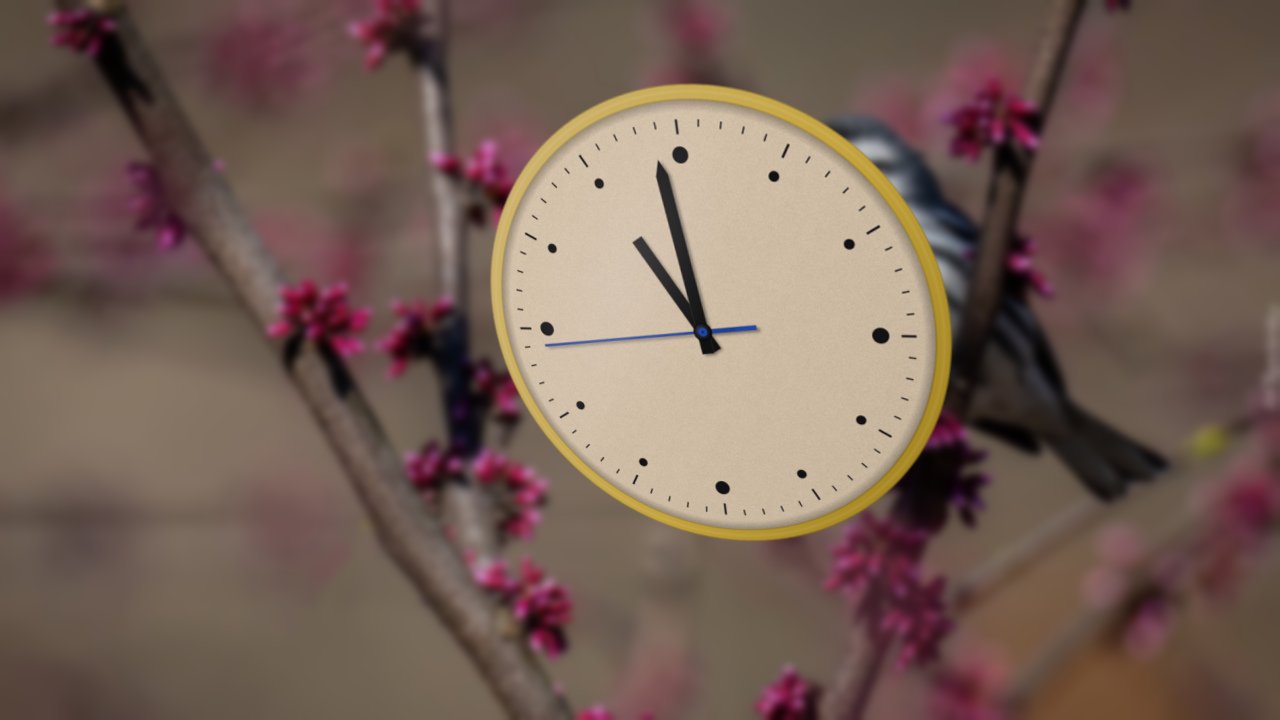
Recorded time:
{"hour": 10, "minute": 58, "second": 44}
